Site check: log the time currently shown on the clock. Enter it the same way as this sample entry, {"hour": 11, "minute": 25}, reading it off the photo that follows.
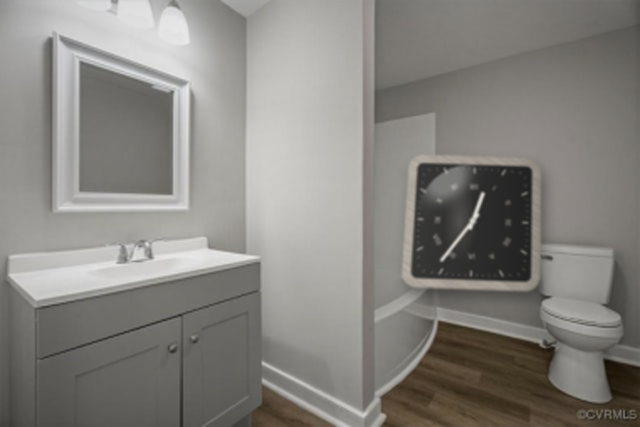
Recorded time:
{"hour": 12, "minute": 36}
